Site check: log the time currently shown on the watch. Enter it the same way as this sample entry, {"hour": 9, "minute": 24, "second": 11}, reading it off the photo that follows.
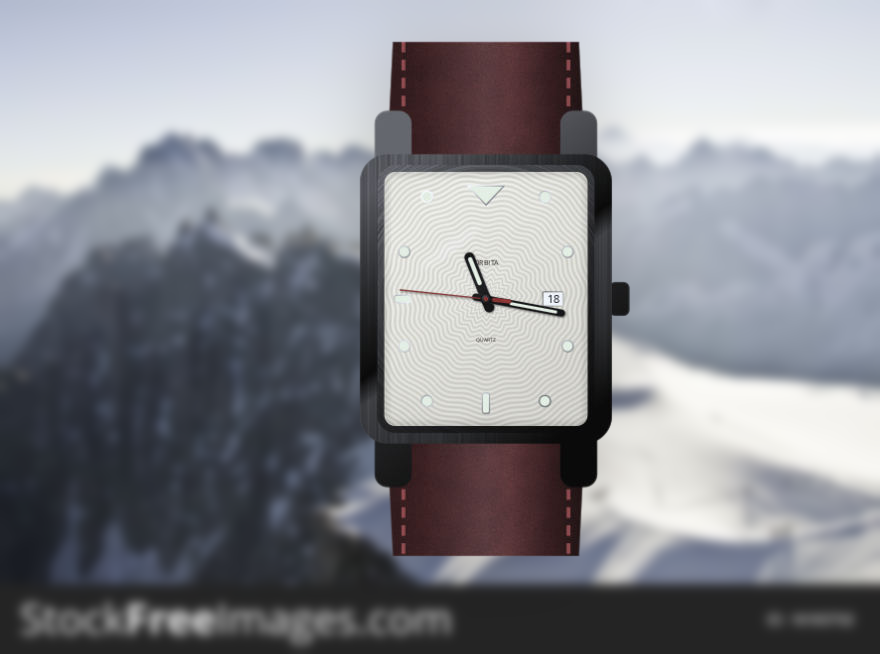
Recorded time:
{"hour": 11, "minute": 16, "second": 46}
